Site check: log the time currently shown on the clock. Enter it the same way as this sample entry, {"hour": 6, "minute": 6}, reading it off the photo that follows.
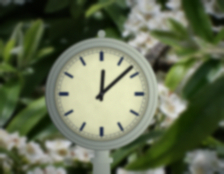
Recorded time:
{"hour": 12, "minute": 8}
